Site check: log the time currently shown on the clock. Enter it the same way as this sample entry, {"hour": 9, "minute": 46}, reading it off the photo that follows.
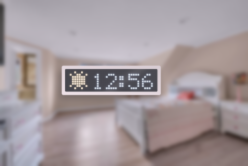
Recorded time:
{"hour": 12, "minute": 56}
